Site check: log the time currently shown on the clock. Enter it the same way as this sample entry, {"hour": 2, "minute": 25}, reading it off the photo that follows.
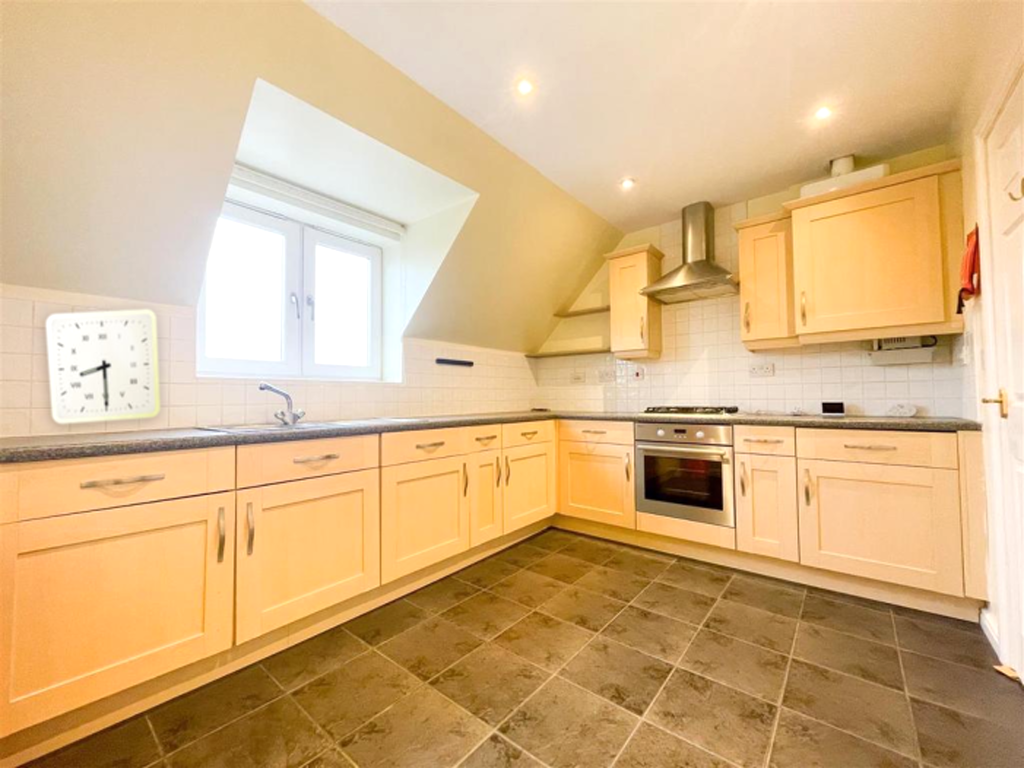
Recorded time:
{"hour": 8, "minute": 30}
